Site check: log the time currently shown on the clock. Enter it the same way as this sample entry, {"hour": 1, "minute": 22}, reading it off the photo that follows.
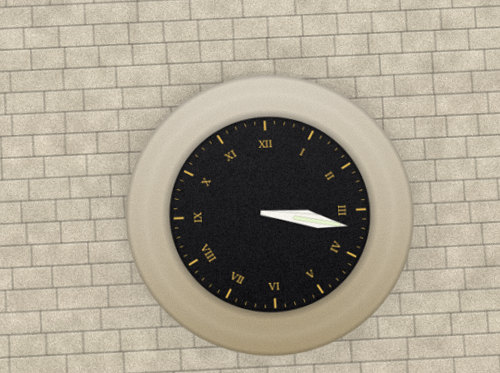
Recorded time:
{"hour": 3, "minute": 17}
